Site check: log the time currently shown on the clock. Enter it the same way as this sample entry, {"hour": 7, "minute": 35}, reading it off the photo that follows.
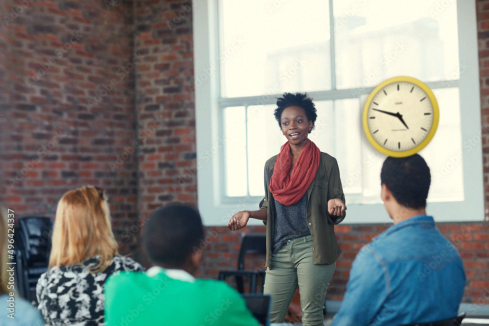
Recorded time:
{"hour": 4, "minute": 48}
